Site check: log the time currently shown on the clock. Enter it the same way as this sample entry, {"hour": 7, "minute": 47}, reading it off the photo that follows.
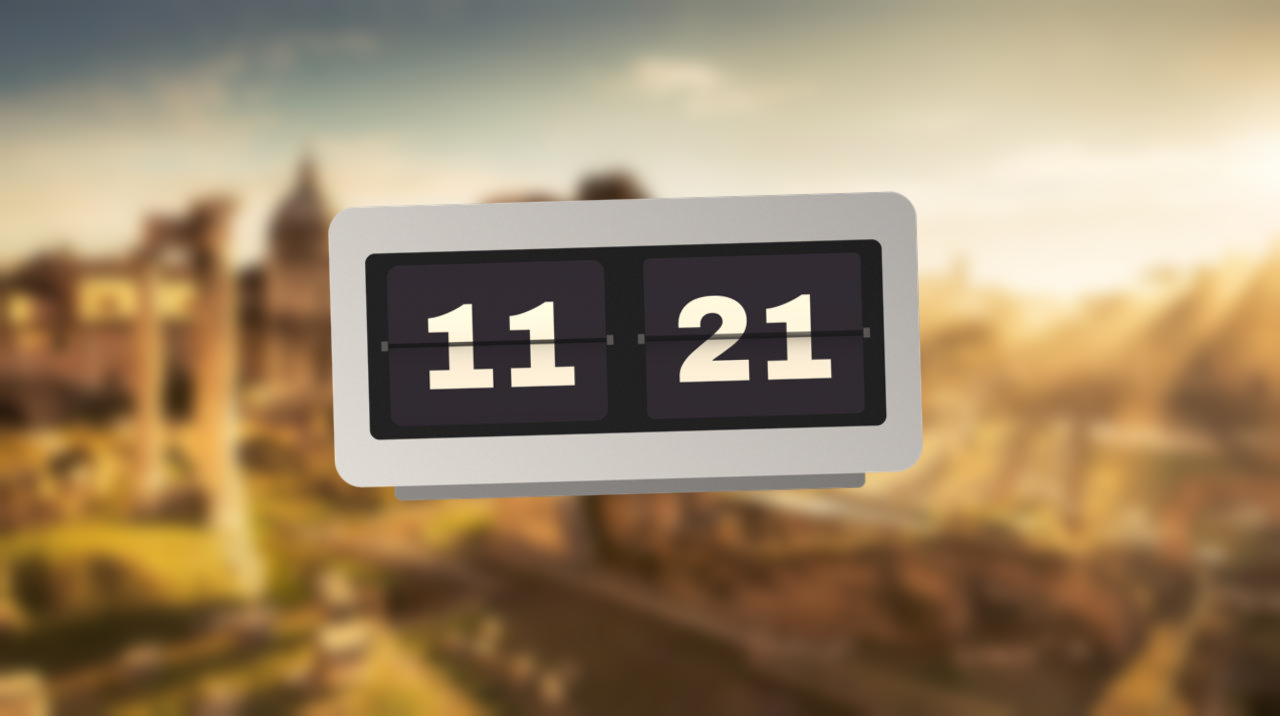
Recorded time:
{"hour": 11, "minute": 21}
